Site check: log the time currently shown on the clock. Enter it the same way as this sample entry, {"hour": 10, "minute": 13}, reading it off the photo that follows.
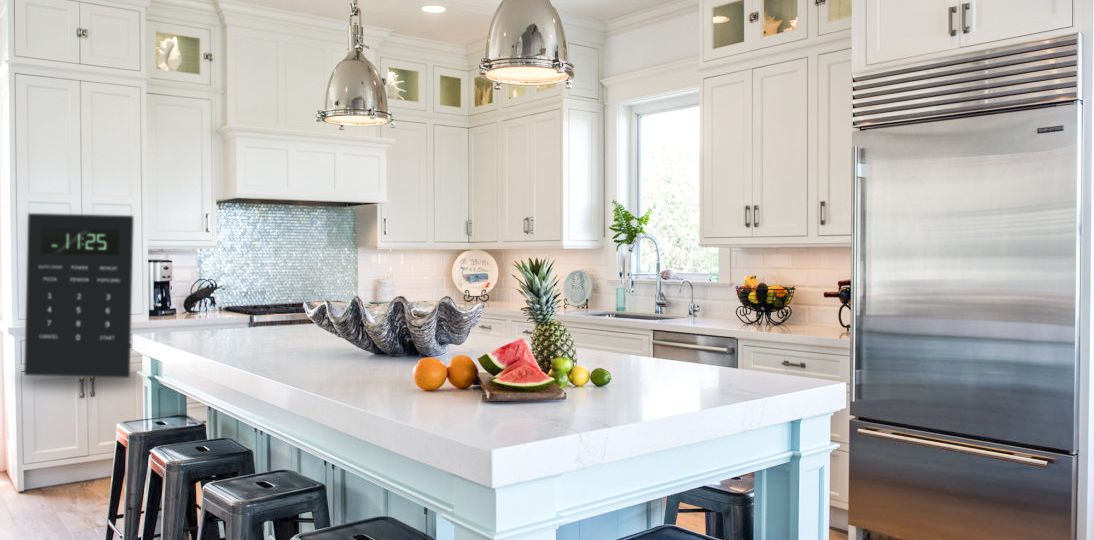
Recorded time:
{"hour": 11, "minute": 25}
